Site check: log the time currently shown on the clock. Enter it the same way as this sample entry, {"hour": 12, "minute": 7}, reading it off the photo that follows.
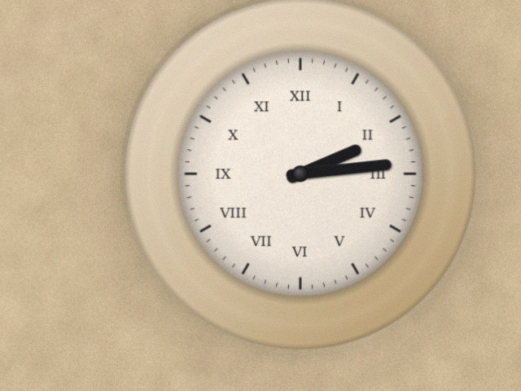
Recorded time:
{"hour": 2, "minute": 14}
